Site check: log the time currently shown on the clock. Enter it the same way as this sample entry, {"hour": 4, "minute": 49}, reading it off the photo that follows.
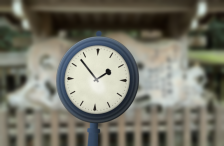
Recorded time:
{"hour": 1, "minute": 53}
